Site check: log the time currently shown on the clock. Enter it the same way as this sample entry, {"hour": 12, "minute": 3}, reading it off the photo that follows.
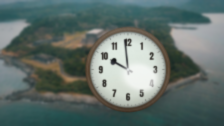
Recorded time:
{"hour": 9, "minute": 59}
